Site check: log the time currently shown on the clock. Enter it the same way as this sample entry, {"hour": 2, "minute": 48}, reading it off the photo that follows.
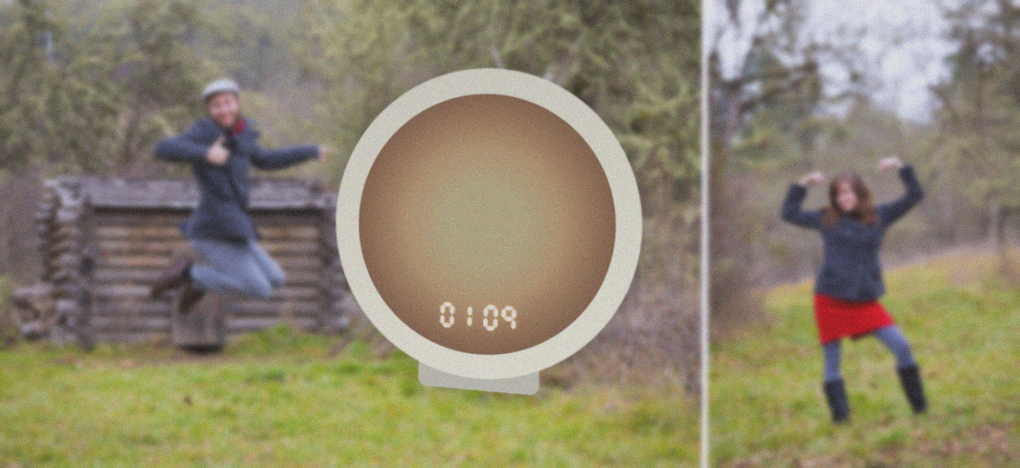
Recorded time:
{"hour": 1, "minute": 9}
